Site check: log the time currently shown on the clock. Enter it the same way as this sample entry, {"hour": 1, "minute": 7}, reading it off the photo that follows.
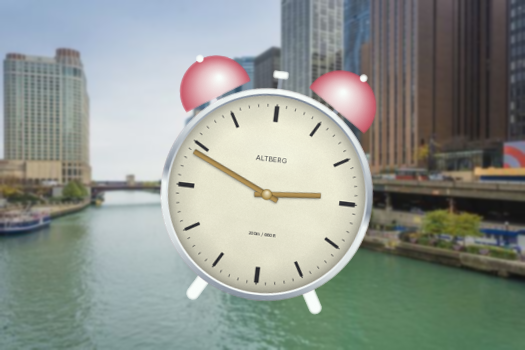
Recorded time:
{"hour": 2, "minute": 49}
